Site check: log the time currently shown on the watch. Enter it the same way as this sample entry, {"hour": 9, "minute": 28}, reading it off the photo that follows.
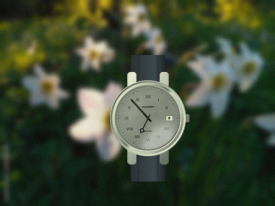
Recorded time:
{"hour": 6, "minute": 53}
